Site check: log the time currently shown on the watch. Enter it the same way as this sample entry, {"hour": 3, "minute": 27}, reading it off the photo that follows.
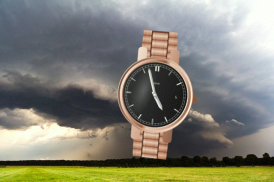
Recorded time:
{"hour": 4, "minute": 57}
